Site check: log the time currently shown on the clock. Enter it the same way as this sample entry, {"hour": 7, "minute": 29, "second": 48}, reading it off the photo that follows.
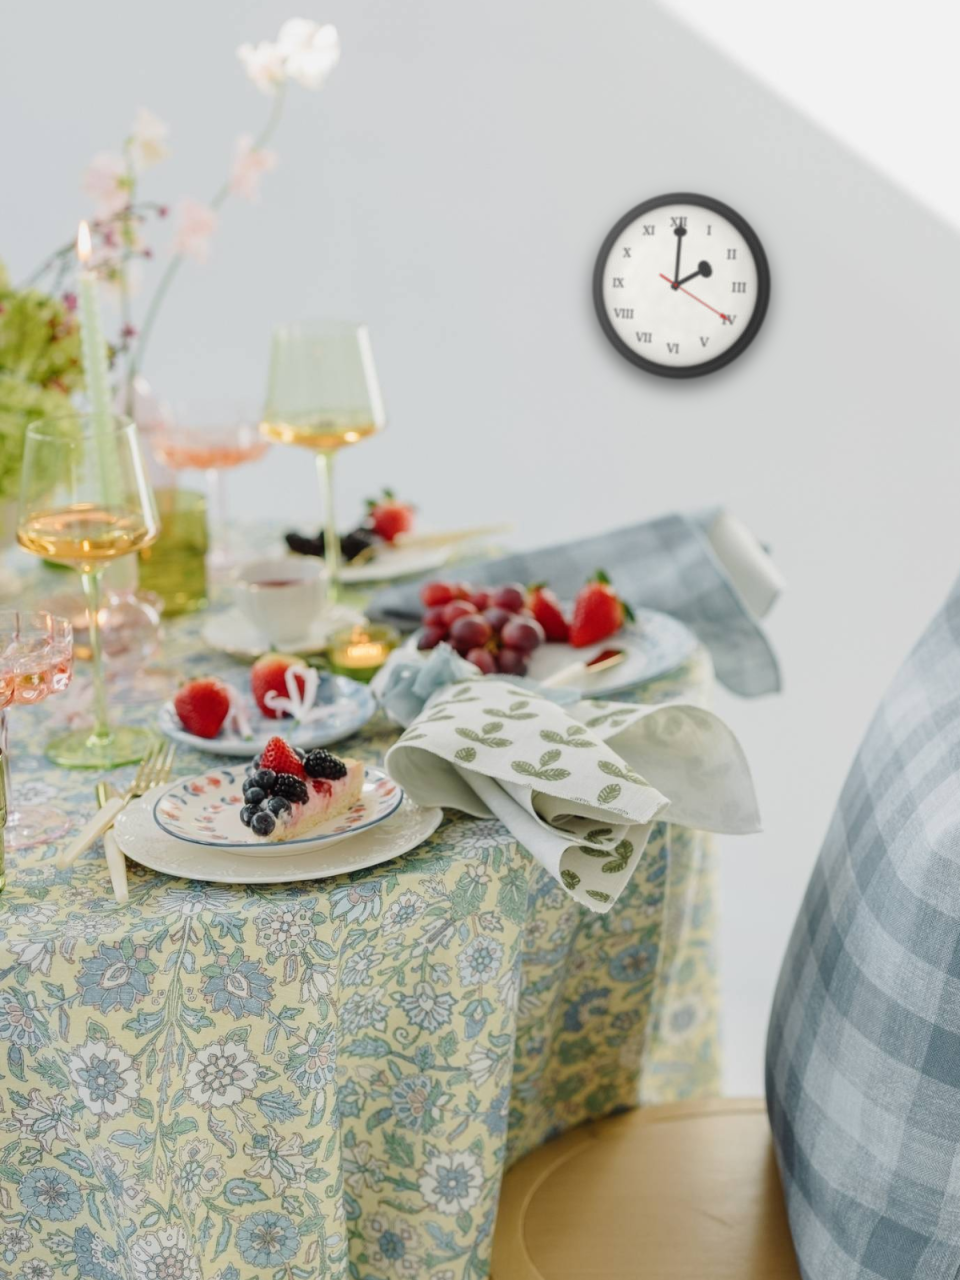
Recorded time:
{"hour": 2, "minute": 0, "second": 20}
